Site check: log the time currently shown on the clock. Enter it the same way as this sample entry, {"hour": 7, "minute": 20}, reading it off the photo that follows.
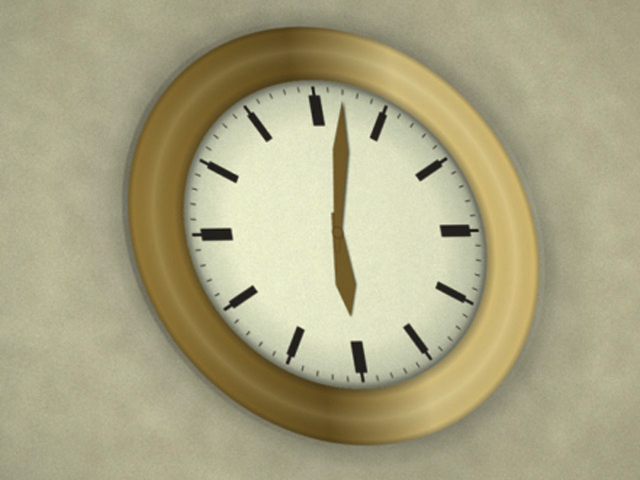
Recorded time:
{"hour": 6, "minute": 2}
